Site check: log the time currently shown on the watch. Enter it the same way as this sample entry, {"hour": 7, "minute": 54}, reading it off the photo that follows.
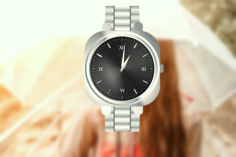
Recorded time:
{"hour": 1, "minute": 1}
